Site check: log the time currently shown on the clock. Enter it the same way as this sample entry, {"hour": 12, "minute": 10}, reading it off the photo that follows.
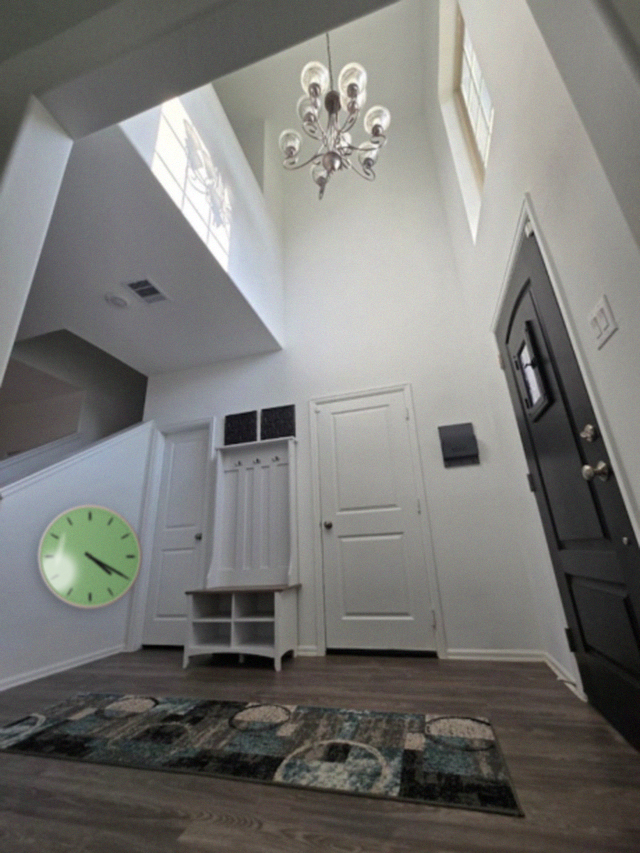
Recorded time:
{"hour": 4, "minute": 20}
